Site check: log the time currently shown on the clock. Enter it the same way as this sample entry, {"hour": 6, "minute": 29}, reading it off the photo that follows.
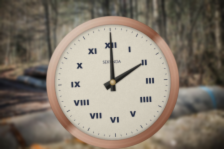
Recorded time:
{"hour": 2, "minute": 0}
